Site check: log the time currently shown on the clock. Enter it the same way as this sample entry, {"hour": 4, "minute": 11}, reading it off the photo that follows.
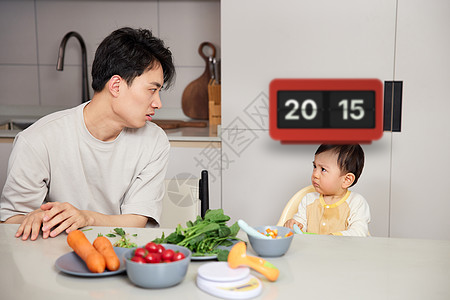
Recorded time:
{"hour": 20, "minute": 15}
